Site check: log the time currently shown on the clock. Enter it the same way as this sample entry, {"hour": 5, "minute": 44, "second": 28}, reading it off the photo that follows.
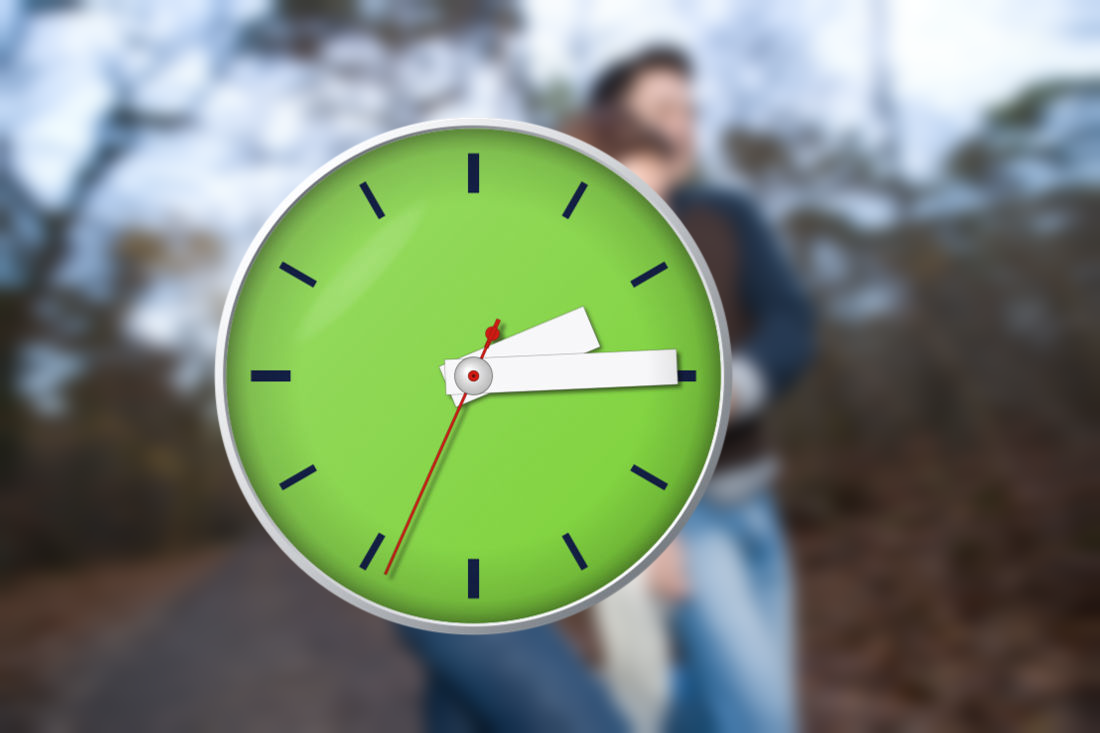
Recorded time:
{"hour": 2, "minute": 14, "second": 34}
